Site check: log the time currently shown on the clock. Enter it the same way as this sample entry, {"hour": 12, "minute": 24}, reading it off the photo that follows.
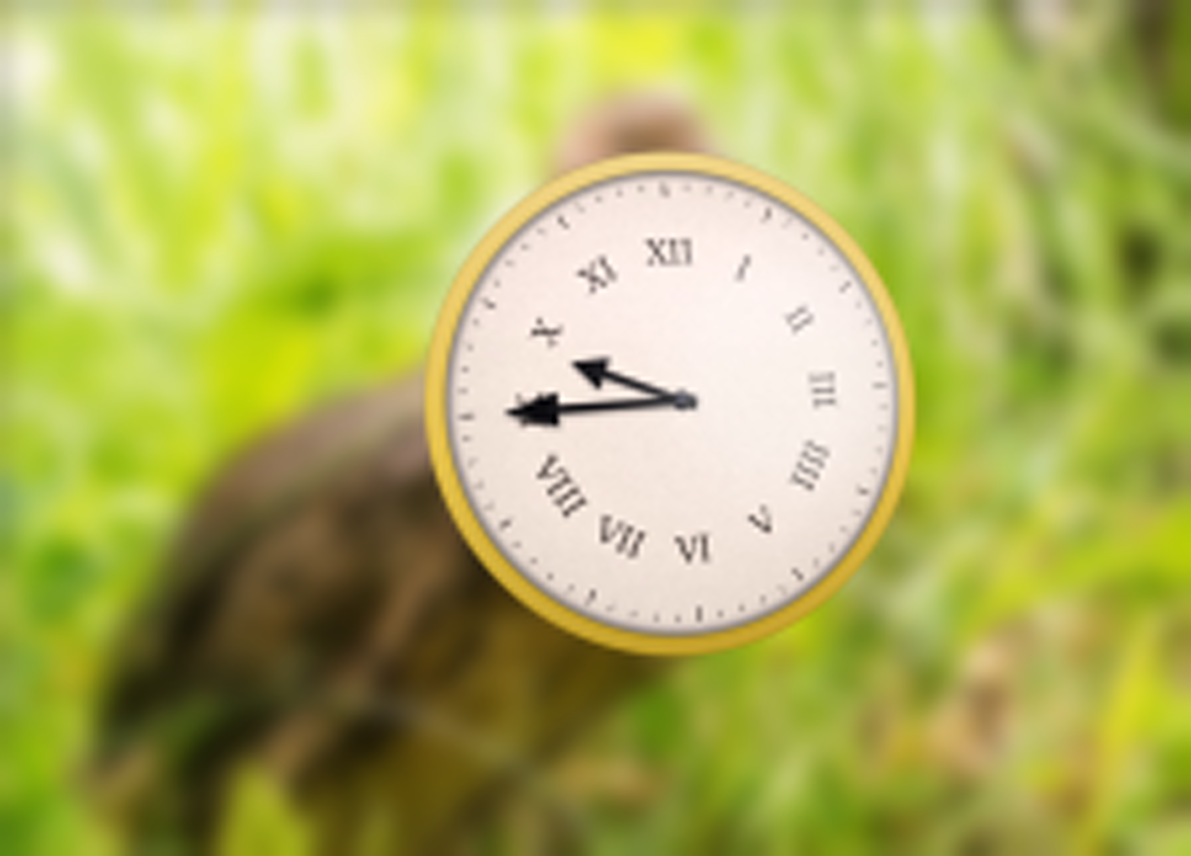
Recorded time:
{"hour": 9, "minute": 45}
